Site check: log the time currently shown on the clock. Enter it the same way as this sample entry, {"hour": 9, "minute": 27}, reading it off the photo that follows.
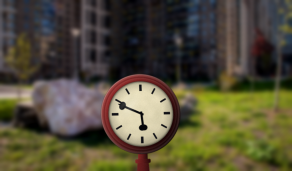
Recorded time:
{"hour": 5, "minute": 49}
